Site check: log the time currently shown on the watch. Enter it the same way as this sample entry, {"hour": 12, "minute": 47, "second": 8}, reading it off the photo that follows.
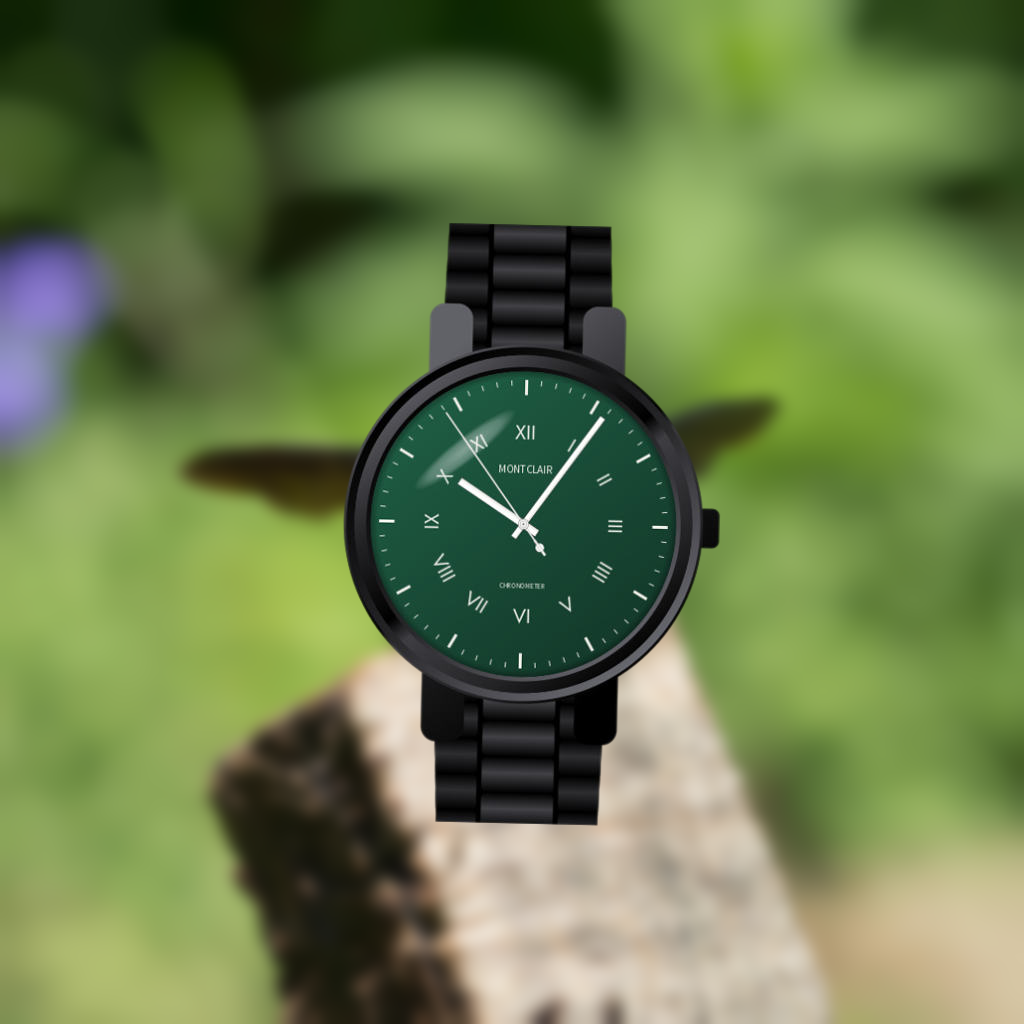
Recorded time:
{"hour": 10, "minute": 5, "second": 54}
